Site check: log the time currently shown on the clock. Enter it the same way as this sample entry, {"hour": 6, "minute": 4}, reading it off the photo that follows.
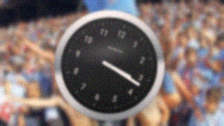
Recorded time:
{"hour": 3, "minute": 17}
